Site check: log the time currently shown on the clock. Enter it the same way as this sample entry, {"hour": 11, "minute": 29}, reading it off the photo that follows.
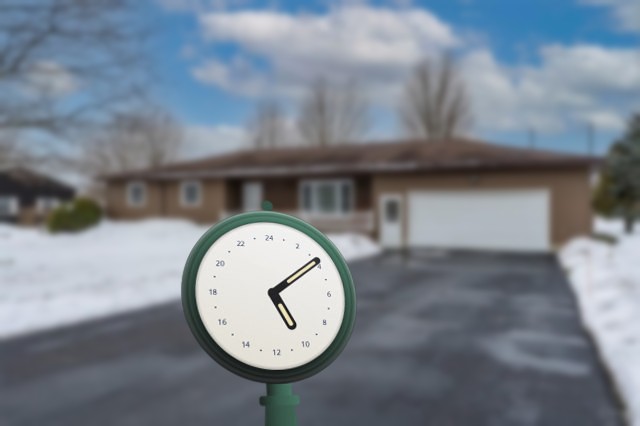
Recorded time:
{"hour": 10, "minute": 9}
